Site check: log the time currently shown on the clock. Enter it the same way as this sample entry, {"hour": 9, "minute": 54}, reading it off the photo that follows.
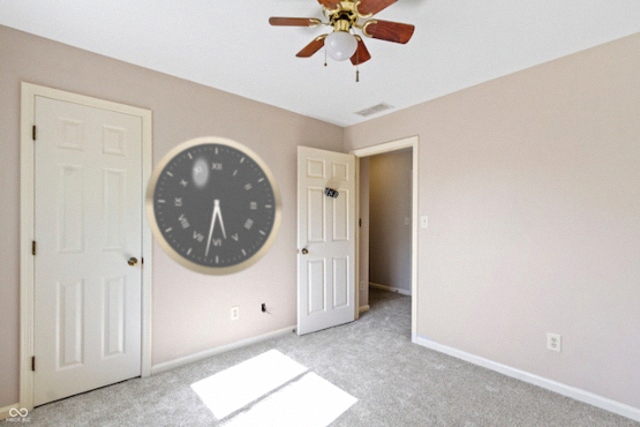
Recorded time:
{"hour": 5, "minute": 32}
